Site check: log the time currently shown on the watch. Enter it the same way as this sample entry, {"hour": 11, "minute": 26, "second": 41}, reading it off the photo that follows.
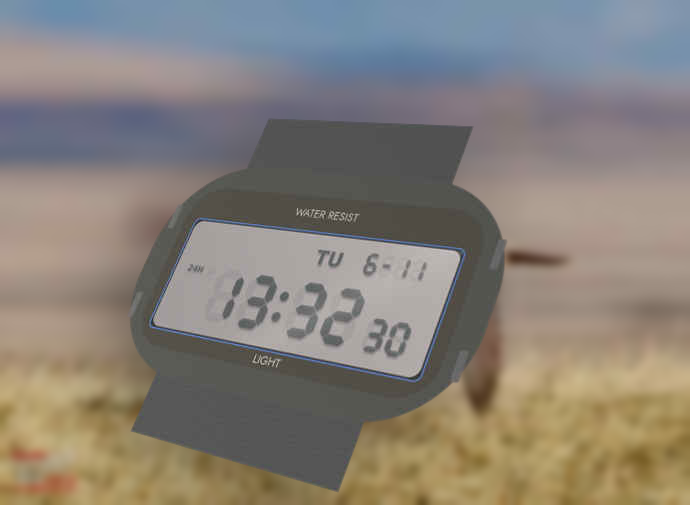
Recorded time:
{"hour": 13, "minute": 32, "second": 30}
